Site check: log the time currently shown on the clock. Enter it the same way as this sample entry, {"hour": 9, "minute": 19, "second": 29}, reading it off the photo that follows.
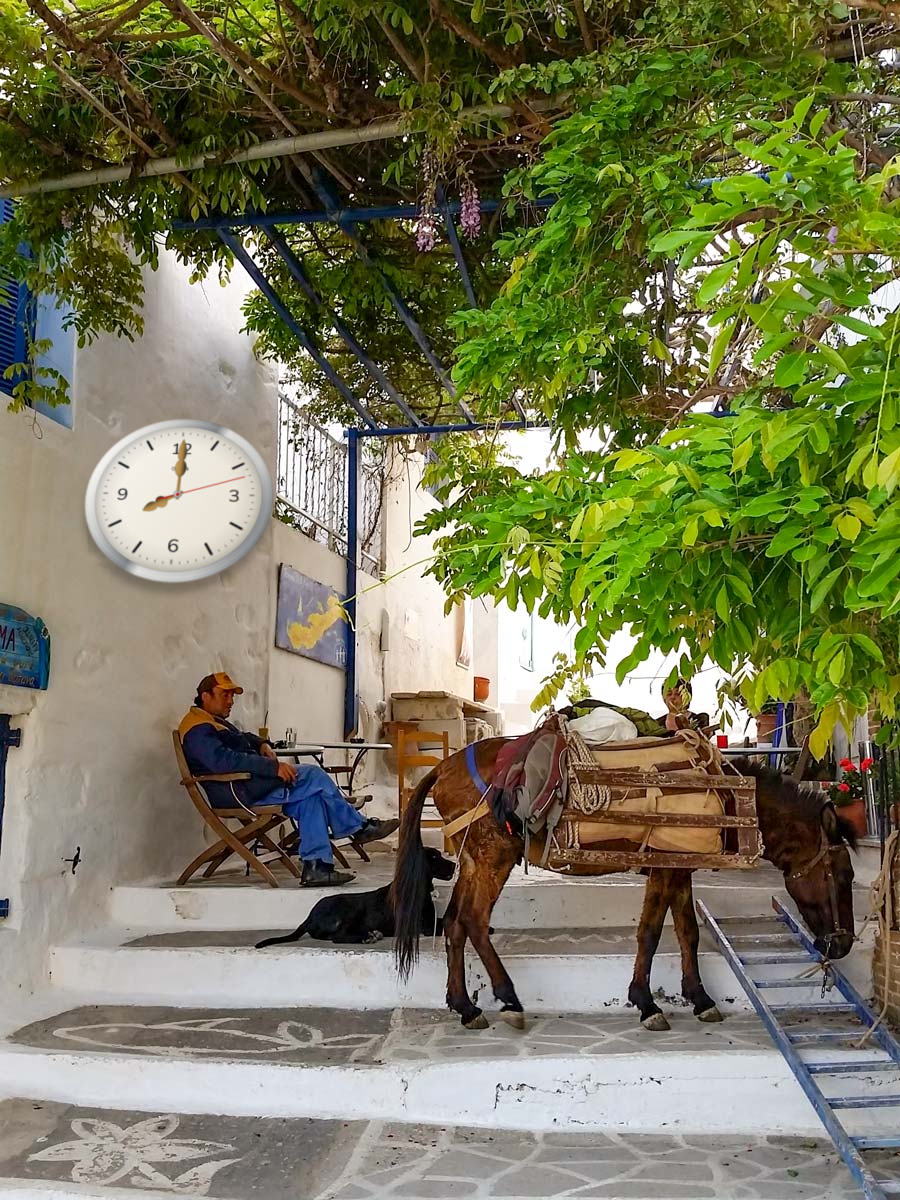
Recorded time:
{"hour": 8, "minute": 0, "second": 12}
